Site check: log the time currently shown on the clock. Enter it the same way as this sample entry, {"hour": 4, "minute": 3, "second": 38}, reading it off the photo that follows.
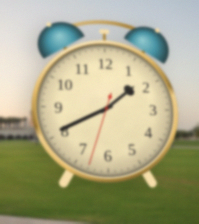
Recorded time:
{"hour": 1, "minute": 40, "second": 33}
